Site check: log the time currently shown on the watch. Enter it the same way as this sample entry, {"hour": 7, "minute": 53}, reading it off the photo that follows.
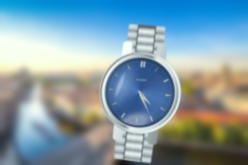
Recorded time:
{"hour": 4, "minute": 25}
